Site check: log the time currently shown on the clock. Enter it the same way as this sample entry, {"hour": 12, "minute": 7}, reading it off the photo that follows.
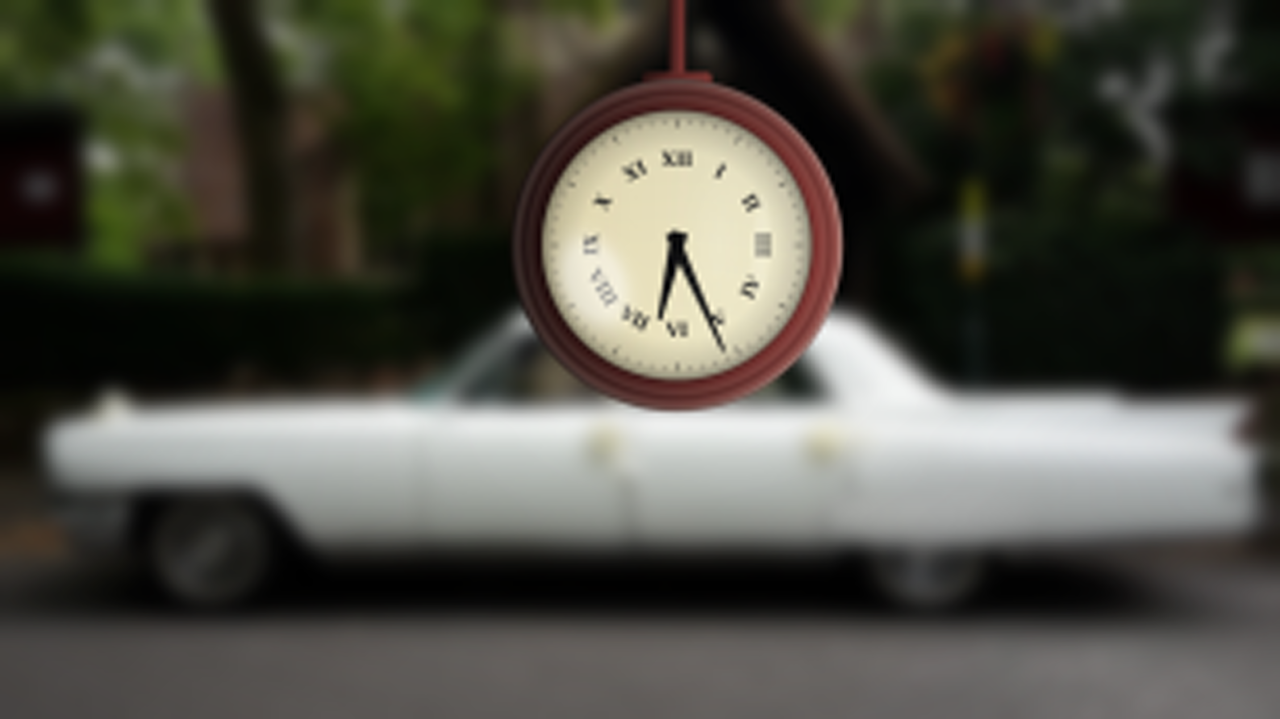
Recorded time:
{"hour": 6, "minute": 26}
